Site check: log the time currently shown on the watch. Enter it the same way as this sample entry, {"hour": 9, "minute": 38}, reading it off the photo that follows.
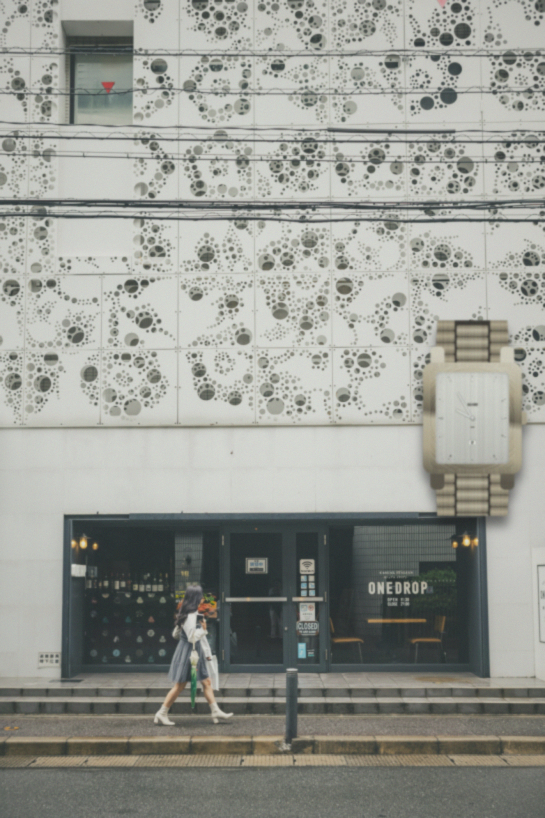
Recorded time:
{"hour": 9, "minute": 55}
